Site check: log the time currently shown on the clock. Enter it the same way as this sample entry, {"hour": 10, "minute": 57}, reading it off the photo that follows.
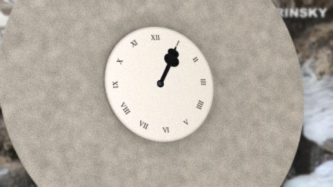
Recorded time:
{"hour": 1, "minute": 5}
